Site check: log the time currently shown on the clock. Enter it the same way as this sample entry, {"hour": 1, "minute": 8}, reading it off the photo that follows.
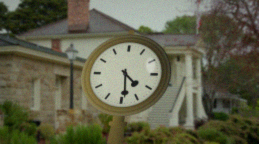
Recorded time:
{"hour": 4, "minute": 29}
